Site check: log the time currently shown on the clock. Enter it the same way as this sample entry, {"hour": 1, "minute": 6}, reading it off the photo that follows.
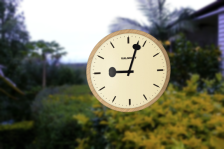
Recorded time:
{"hour": 9, "minute": 3}
